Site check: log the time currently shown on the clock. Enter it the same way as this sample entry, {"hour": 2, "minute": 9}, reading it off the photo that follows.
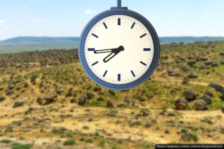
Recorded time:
{"hour": 7, "minute": 44}
